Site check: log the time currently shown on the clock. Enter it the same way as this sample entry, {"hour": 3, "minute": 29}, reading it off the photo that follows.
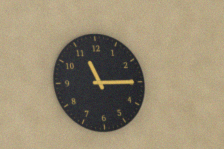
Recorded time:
{"hour": 11, "minute": 15}
